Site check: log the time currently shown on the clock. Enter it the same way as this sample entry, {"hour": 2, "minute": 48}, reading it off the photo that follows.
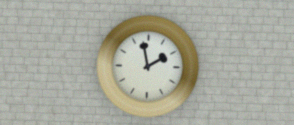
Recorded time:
{"hour": 1, "minute": 58}
